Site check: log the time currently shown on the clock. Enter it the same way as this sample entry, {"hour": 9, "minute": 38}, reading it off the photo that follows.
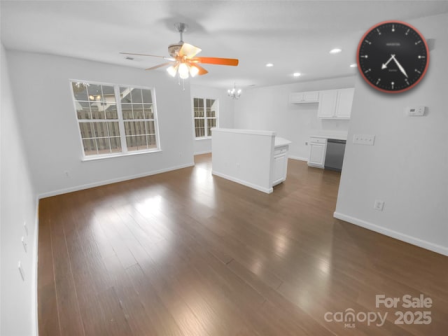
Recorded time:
{"hour": 7, "minute": 24}
